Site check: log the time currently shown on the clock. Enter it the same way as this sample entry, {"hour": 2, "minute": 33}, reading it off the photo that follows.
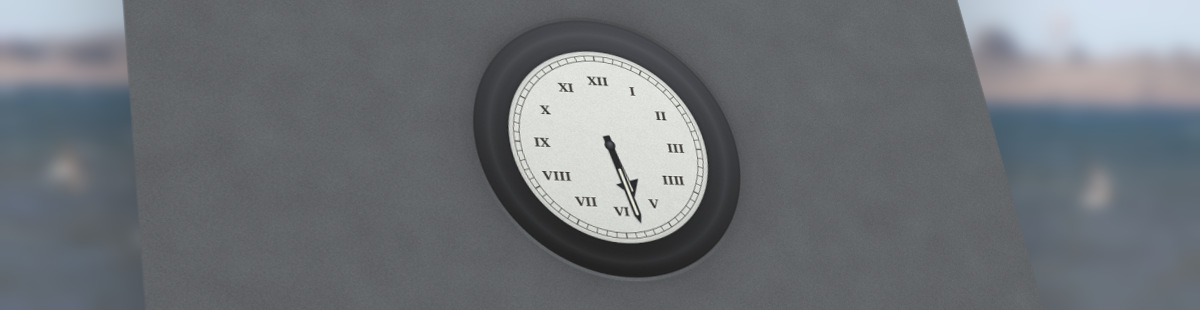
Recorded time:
{"hour": 5, "minute": 28}
